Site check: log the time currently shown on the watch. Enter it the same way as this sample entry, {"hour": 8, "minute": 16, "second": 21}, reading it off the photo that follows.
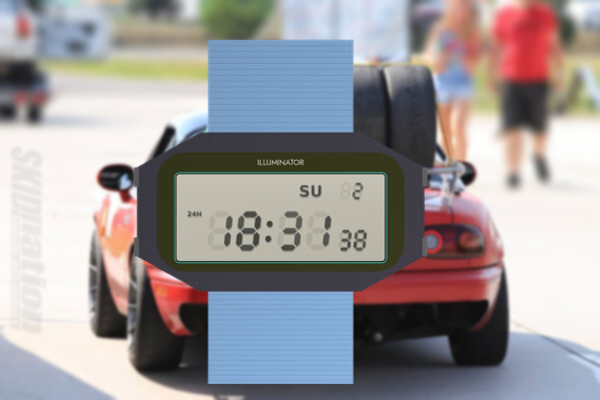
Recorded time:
{"hour": 18, "minute": 31, "second": 38}
